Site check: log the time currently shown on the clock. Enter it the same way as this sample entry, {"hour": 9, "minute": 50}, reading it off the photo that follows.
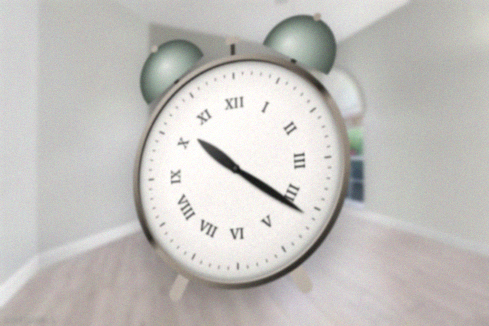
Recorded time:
{"hour": 10, "minute": 21}
